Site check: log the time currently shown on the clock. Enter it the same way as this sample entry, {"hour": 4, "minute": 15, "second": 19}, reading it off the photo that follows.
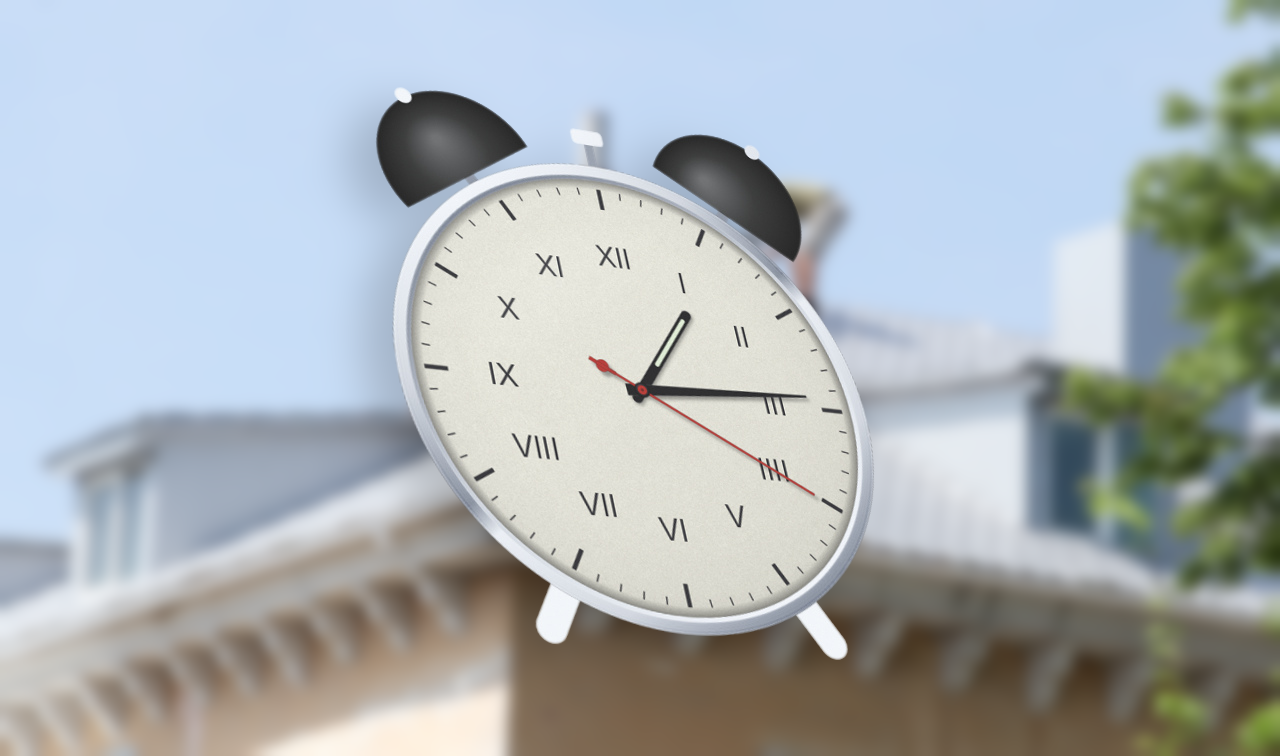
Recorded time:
{"hour": 1, "minute": 14, "second": 20}
